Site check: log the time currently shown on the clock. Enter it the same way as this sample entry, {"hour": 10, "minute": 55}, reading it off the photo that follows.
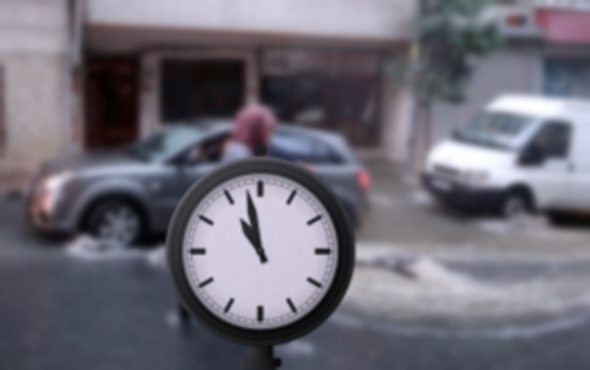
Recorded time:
{"hour": 10, "minute": 58}
